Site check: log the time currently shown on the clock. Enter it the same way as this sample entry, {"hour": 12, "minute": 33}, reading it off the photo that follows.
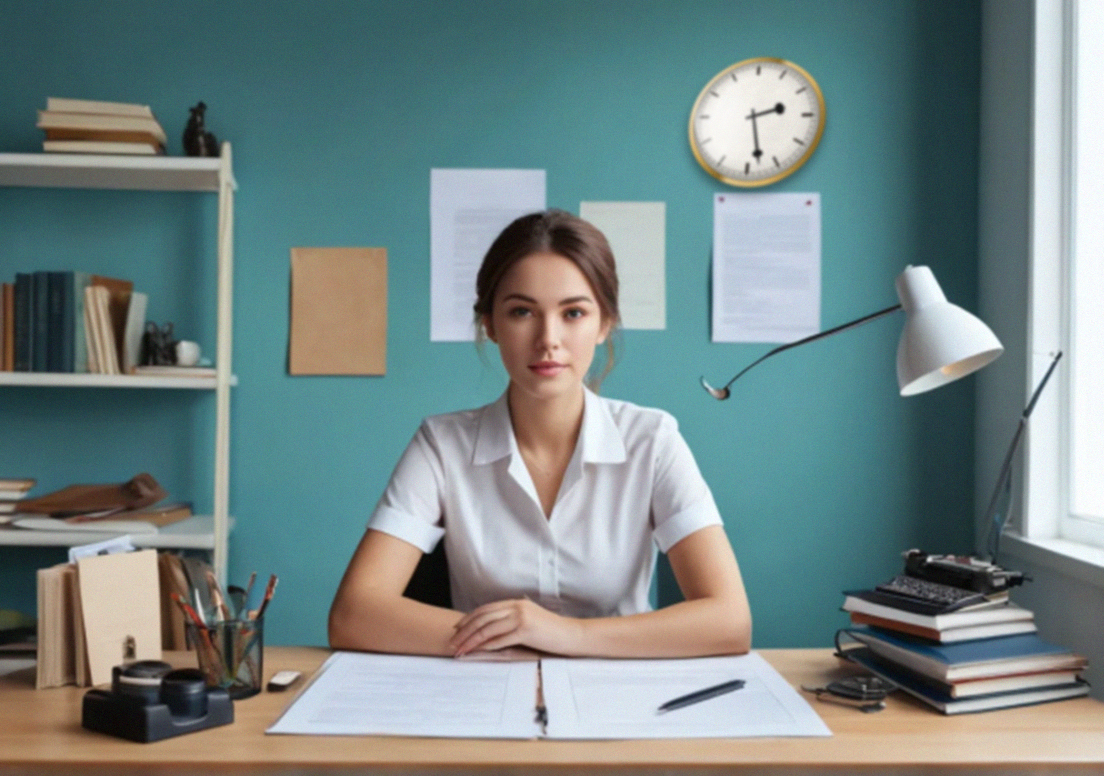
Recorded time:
{"hour": 2, "minute": 28}
